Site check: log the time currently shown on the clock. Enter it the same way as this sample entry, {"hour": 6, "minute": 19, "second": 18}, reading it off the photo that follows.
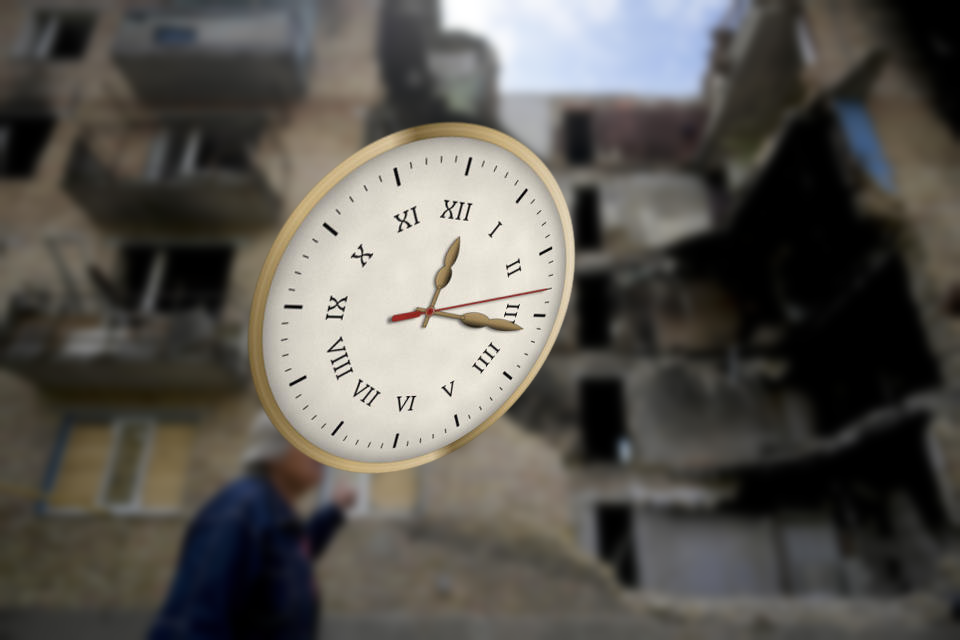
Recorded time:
{"hour": 12, "minute": 16, "second": 13}
